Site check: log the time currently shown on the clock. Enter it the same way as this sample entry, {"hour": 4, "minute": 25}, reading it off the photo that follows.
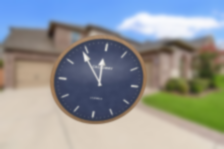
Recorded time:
{"hour": 11, "minute": 54}
